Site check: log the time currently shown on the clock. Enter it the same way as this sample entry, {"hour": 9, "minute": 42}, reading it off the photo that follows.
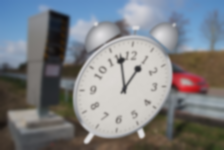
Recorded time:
{"hour": 12, "minute": 57}
